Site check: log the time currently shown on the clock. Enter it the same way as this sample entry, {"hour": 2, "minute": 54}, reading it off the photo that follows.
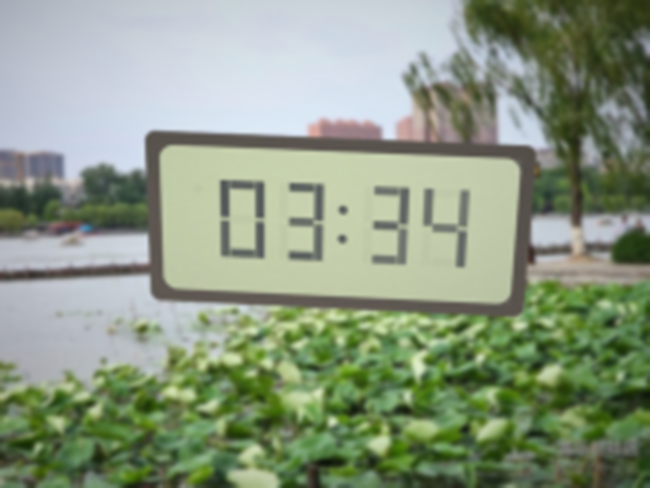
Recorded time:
{"hour": 3, "minute": 34}
